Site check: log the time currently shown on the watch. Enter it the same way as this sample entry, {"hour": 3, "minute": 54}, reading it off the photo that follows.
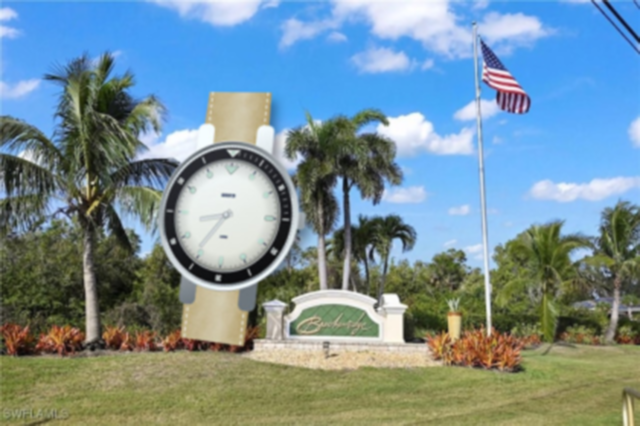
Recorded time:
{"hour": 8, "minute": 36}
